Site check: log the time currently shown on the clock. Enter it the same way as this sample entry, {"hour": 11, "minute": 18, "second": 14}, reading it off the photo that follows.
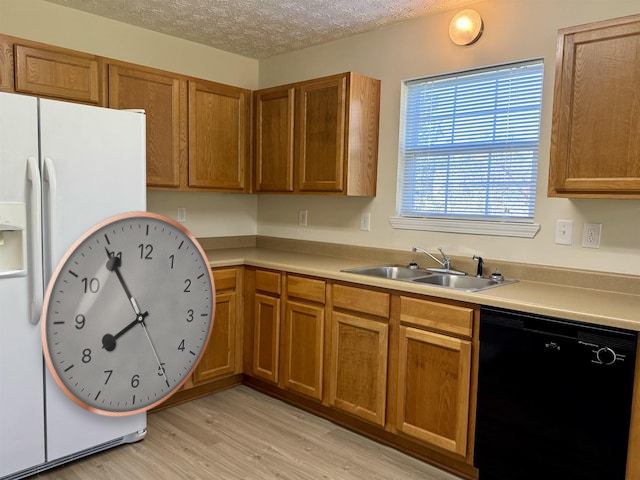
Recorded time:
{"hour": 7, "minute": 54, "second": 25}
